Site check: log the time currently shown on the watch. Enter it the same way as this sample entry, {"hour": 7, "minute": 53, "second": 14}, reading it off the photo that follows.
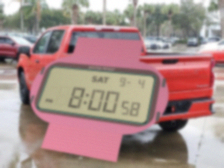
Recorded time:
{"hour": 8, "minute": 0, "second": 58}
